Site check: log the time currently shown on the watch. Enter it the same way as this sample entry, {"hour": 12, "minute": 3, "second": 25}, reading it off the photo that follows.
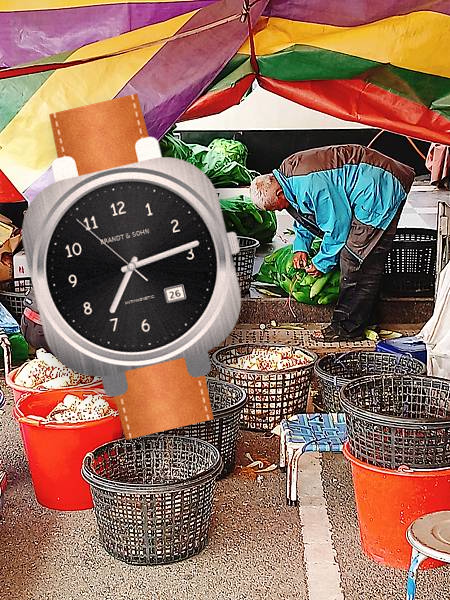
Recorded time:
{"hour": 7, "minute": 13, "second": 54}
